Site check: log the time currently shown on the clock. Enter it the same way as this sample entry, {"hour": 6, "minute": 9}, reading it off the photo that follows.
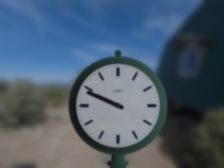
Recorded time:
{"hour": 9, "minute": 49}
